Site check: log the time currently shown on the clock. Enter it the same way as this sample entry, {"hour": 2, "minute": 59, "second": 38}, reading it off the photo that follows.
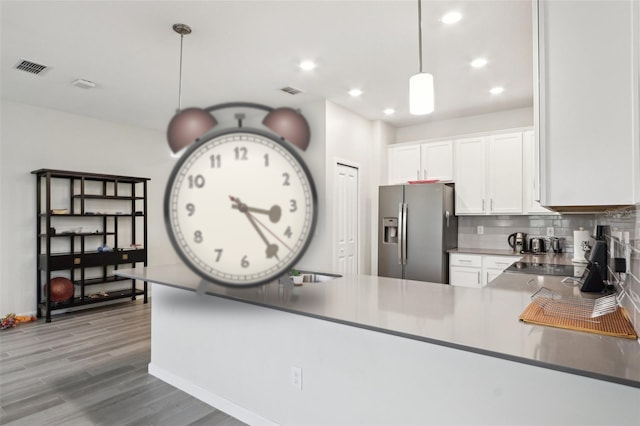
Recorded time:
{"hour": 3, "minute": 24, "second": 22}
